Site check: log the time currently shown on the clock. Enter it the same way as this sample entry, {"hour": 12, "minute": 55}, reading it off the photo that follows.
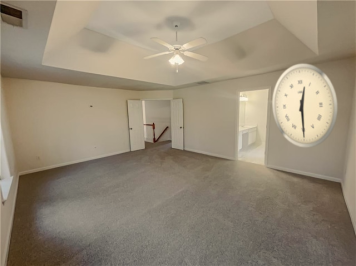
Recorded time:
{"hour": 12, "minute": 30}
